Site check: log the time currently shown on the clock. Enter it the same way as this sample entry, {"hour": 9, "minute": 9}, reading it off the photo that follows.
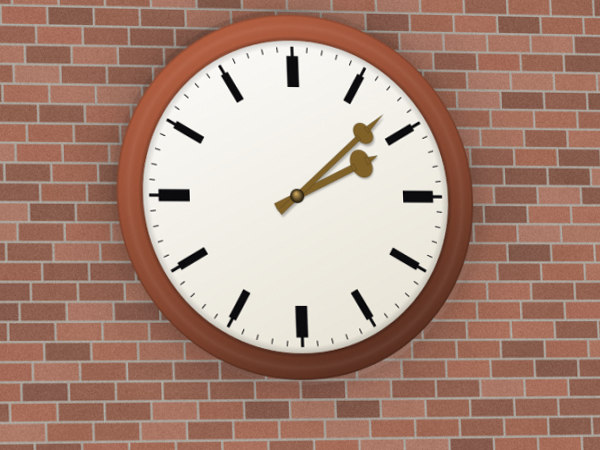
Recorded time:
{"hour": 2, "minute": 8}
